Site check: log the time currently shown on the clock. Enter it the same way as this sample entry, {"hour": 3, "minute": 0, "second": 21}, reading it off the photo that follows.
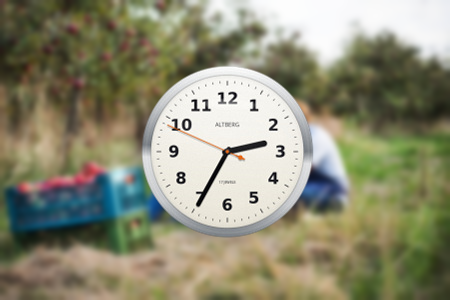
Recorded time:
{"hour": 2, "minute": 34, "second": 49}
